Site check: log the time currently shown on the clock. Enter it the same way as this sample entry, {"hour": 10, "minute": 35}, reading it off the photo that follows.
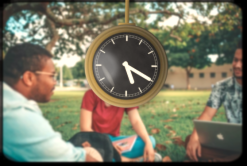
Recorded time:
{"hour": 5, "minute": 20}
